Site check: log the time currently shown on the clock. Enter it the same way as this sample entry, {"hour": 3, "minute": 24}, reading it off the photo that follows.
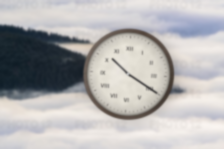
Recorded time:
{"hour": 10, "minute": 20}
